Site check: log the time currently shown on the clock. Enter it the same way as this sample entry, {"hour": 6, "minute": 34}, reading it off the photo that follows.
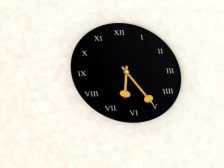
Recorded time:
{"hour": 6, "minute": 25}
